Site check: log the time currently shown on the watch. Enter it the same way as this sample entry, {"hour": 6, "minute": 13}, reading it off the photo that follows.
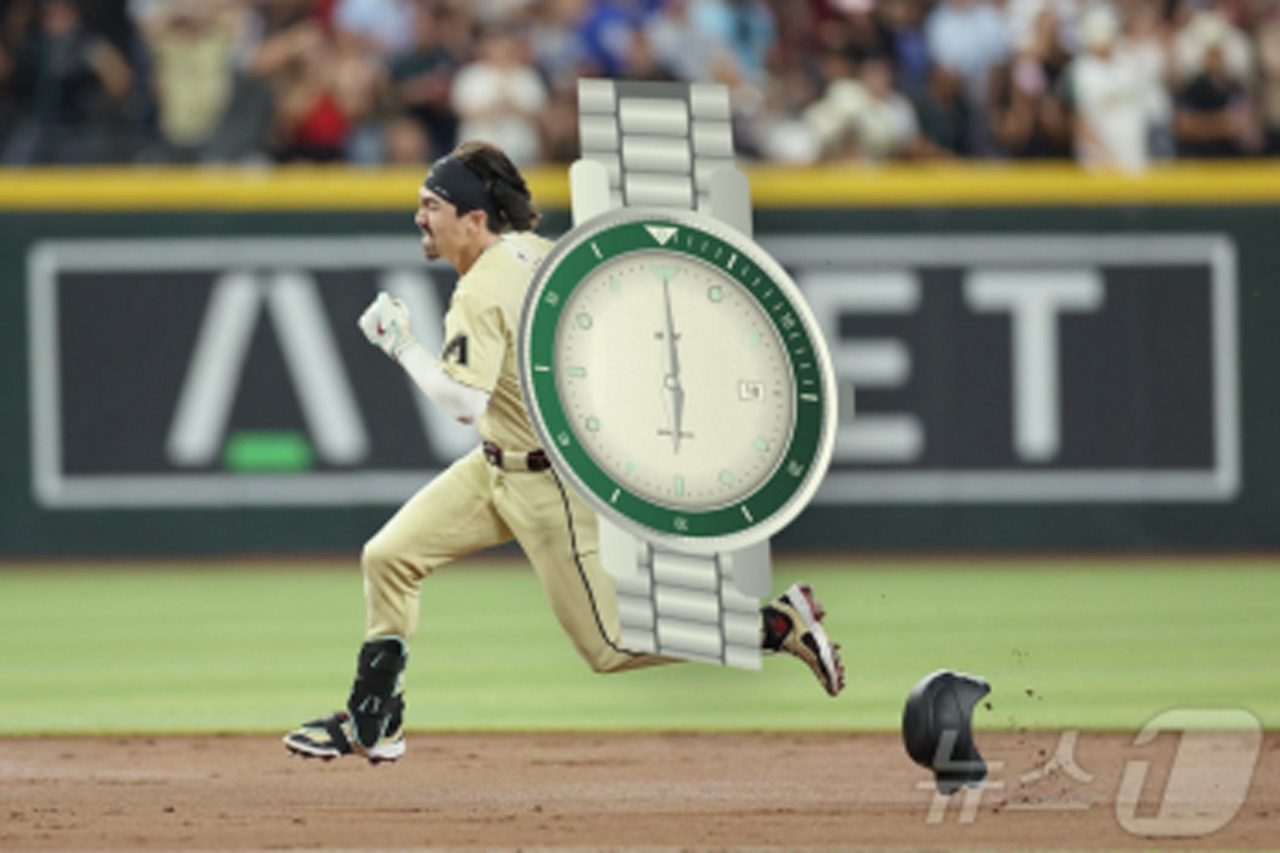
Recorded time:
{"hour": 6, "minute": 0}
